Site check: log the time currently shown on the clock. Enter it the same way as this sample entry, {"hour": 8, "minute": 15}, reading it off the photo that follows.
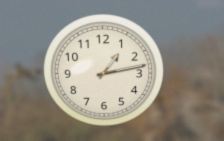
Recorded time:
{"hour": 1, "minute": 13}
